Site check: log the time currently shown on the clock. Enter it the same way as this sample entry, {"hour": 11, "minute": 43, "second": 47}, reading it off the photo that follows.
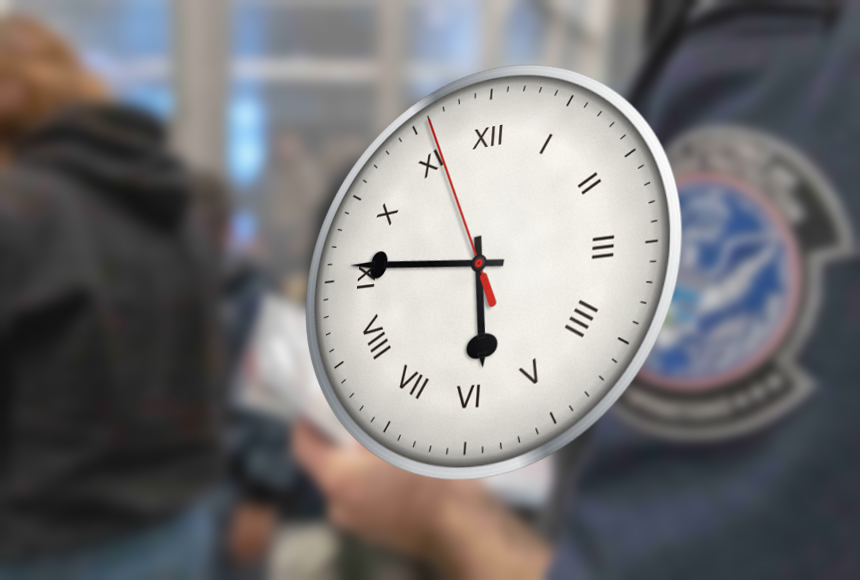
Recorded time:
{"hour": 5, "minute": 45, "second": 56}
